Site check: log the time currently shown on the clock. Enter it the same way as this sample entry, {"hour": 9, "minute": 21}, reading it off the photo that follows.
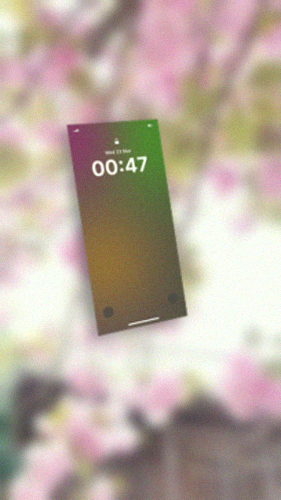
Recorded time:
{"hour": 0, "minute": 47}
